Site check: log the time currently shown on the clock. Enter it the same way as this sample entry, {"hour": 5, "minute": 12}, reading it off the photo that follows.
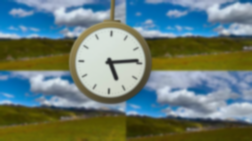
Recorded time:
{"hour": 5, "minute": 14}
